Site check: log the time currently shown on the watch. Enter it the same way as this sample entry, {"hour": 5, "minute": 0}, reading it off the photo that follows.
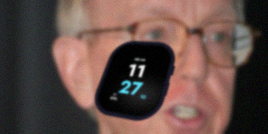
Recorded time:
{"hour": 11, "minute": 27}
